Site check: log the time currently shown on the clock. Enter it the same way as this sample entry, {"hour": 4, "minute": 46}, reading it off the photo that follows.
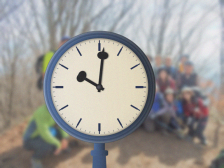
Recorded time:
{"hour": 10, "minute": 1}
